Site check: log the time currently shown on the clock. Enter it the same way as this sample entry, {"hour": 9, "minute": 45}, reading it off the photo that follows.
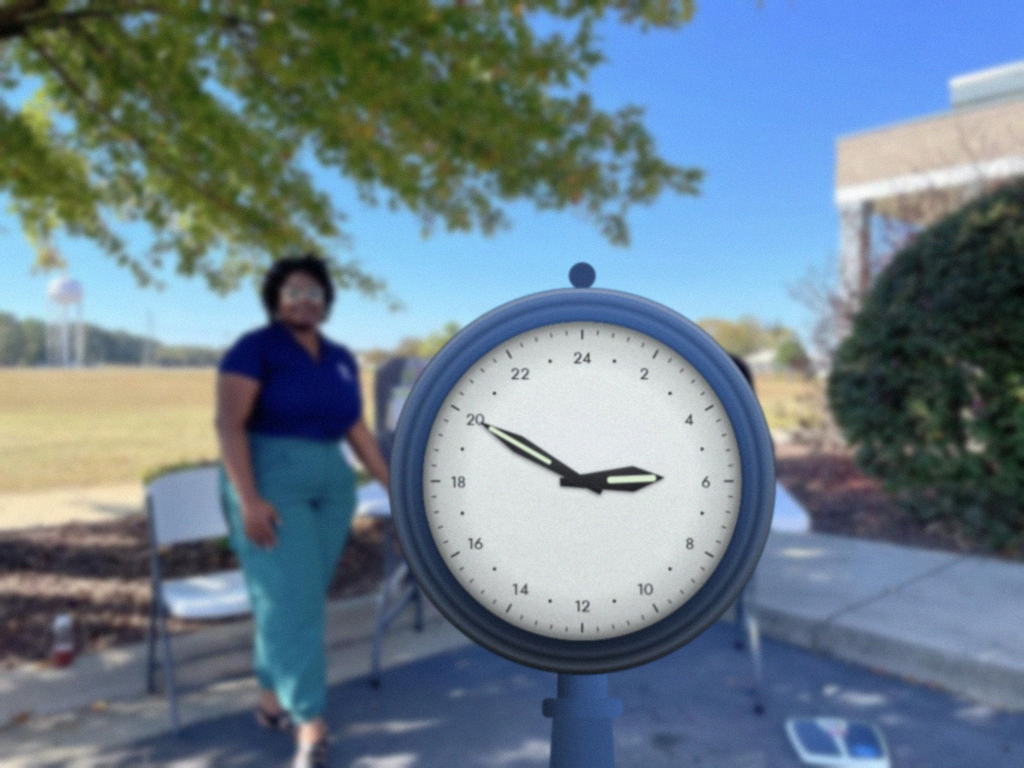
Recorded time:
{"hour": 5, "minute": 50}
